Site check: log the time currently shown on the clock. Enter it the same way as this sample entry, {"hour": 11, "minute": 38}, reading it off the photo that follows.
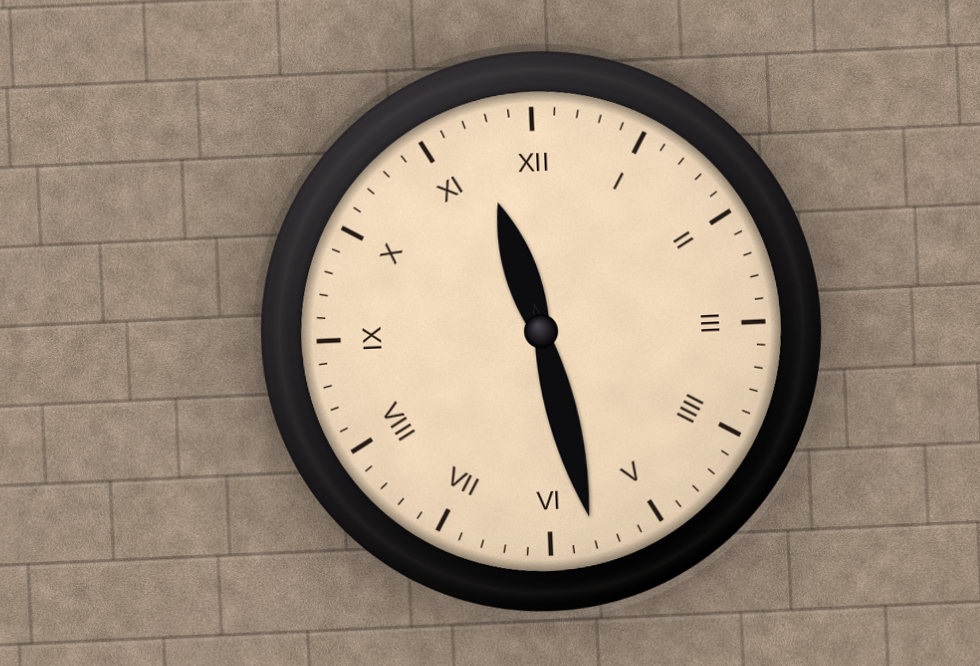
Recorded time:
{"hour": 11, "minute": 28}
